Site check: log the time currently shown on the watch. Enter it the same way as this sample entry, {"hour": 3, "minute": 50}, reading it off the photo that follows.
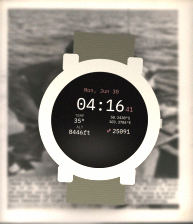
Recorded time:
{"hour": 4, "minute": 16}
